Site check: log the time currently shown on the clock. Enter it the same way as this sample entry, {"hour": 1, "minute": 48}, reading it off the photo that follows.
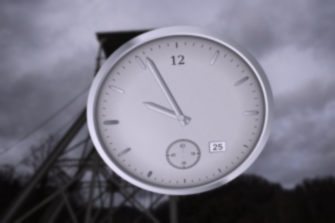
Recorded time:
{"hour": 9, "minute": 56}
